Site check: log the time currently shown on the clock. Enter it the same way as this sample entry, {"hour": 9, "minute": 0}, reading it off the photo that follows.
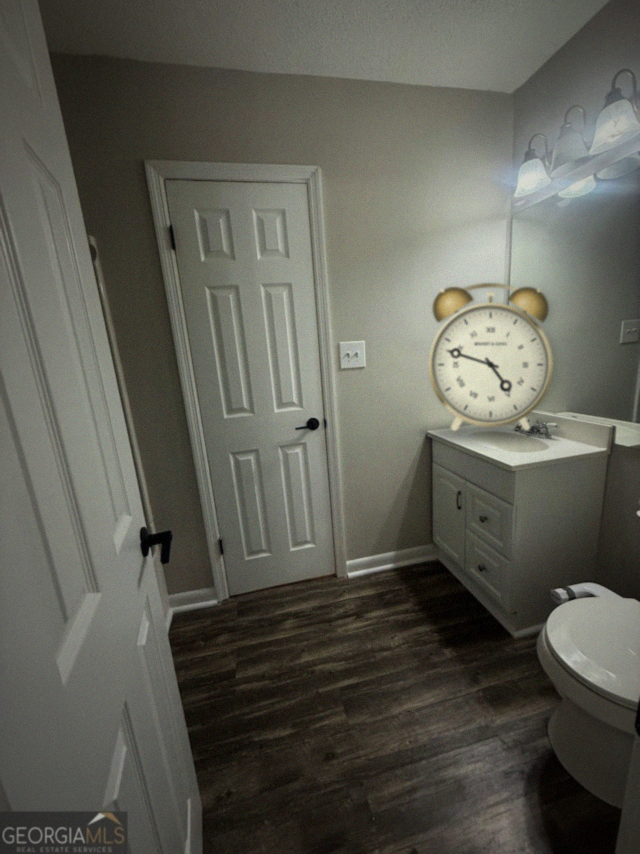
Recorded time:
{"hour": 4, "minute": 48}
